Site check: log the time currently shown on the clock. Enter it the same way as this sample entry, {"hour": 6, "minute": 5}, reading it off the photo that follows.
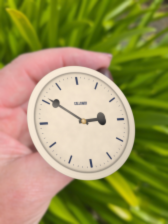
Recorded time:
{"hour": 2, "minute": 51}
